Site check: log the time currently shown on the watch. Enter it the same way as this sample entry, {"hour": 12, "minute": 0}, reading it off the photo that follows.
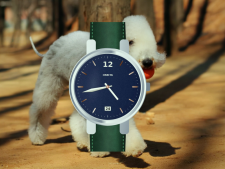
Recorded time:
{"hour": 4, "minute": 43}
